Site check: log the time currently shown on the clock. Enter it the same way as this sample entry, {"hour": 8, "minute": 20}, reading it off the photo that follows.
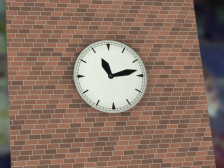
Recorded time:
{"hour": 11, "minute": 13}
